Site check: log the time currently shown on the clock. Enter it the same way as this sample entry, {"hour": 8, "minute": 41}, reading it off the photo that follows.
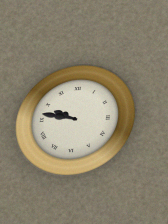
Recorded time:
{"hour": 9, "minute": 47}
